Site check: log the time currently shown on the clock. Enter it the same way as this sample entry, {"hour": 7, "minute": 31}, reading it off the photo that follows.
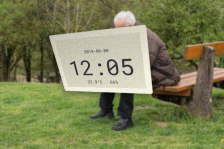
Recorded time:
{"hour": 12, "minute": 5}
